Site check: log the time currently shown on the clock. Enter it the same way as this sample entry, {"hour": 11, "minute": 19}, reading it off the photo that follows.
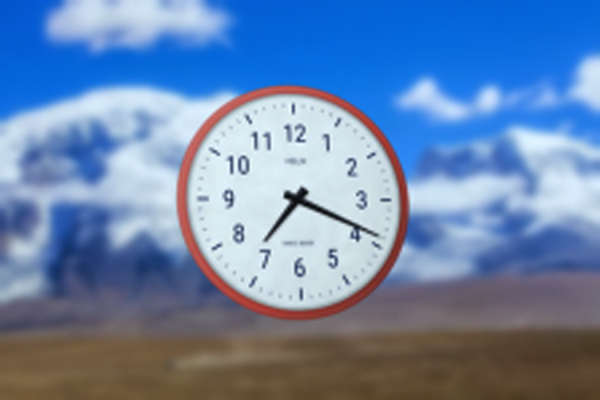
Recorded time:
{"hour": 7, "minute": 19}
